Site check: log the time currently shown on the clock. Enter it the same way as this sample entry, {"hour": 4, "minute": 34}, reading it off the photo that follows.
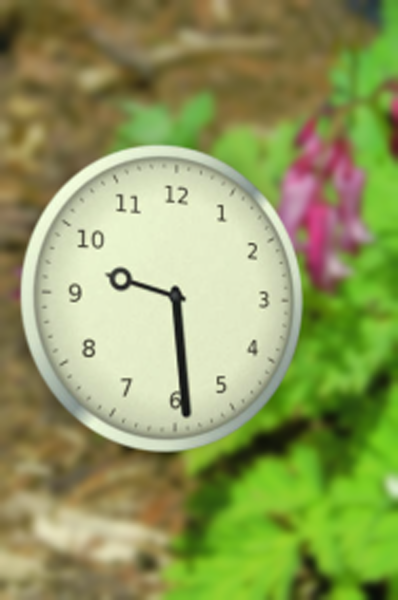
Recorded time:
{"hour": 9, "minute": 29}
